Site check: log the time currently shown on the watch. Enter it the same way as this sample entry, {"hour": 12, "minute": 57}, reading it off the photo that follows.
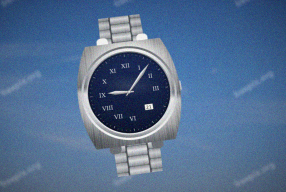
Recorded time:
{"hour": 9, "minute": 7}
